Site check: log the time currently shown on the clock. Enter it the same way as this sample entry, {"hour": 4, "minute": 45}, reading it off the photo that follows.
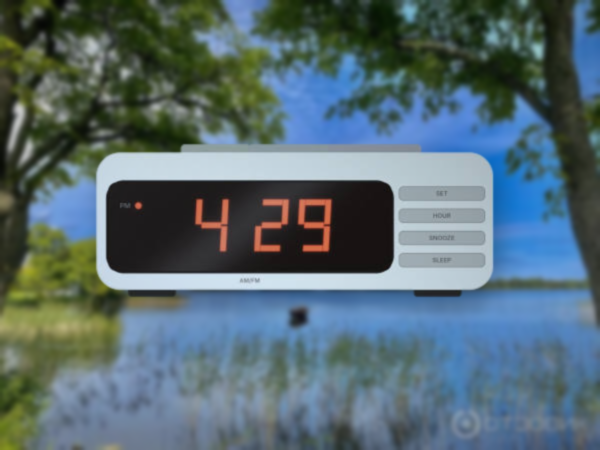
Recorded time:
{"hour": 4, "minute": 29}
